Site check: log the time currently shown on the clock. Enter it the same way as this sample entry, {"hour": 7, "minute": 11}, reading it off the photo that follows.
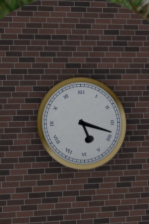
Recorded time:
{"hour": 5, "minute": 18}
